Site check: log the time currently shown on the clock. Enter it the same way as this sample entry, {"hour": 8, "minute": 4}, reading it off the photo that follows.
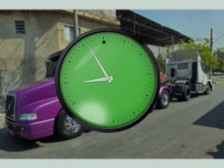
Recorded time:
{"hour": 8, "minute": 56}
